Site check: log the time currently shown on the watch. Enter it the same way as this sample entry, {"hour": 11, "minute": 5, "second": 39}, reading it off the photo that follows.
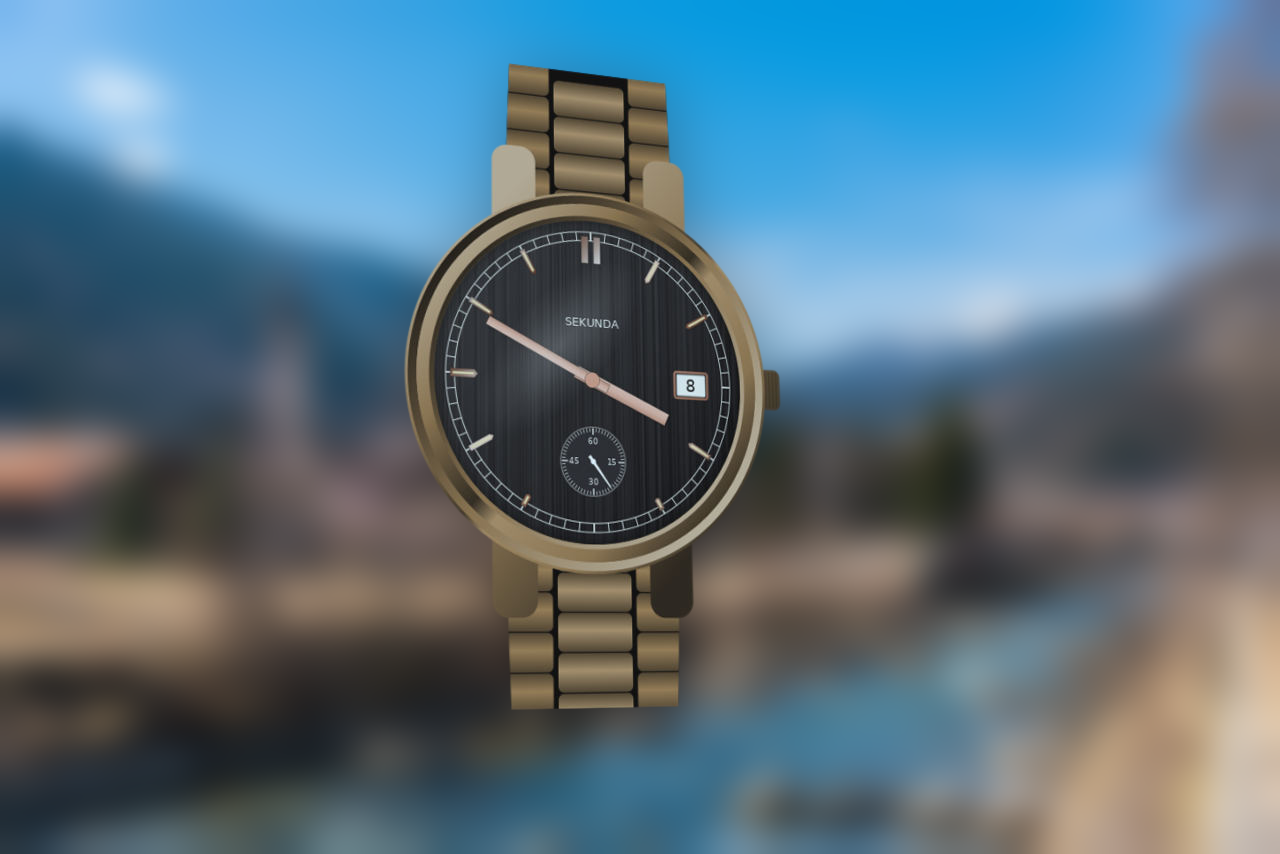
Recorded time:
{"hour": 3, "minute": 49, "second": 24}
